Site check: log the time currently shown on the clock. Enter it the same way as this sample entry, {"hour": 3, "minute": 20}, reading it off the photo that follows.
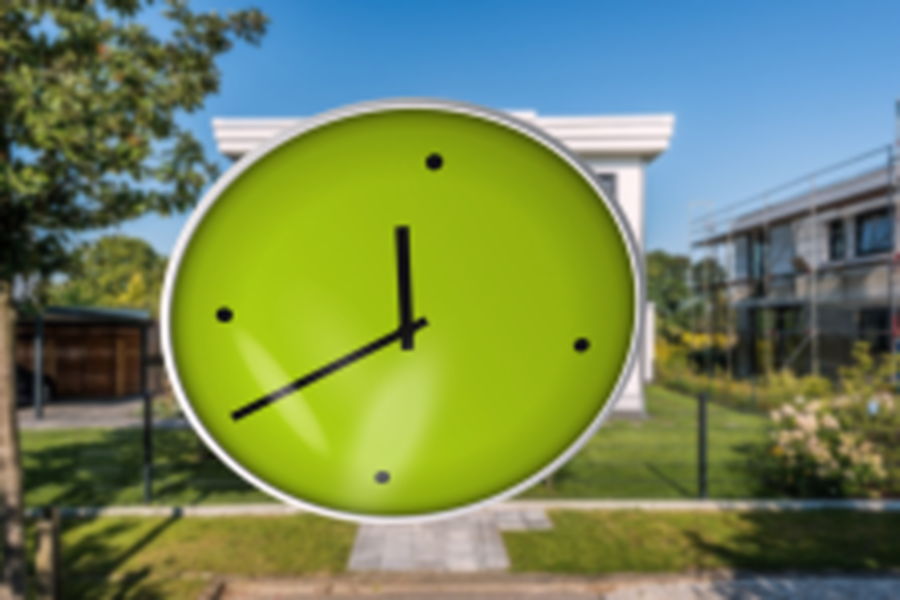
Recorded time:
{"hour": 11, "minute": 39}
